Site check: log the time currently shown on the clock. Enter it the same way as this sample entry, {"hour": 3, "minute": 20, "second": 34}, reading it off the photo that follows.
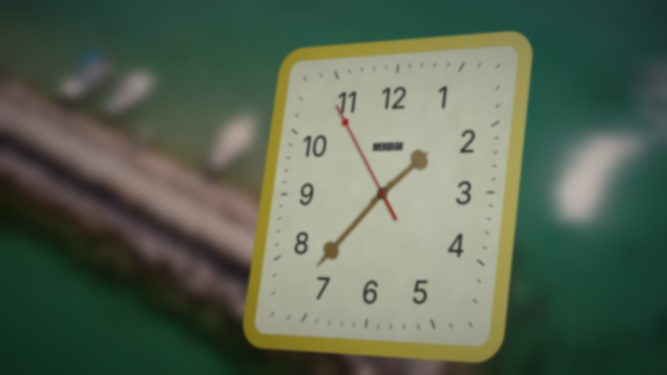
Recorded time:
{"hour": 1, "minute": 36, "second": 54}
